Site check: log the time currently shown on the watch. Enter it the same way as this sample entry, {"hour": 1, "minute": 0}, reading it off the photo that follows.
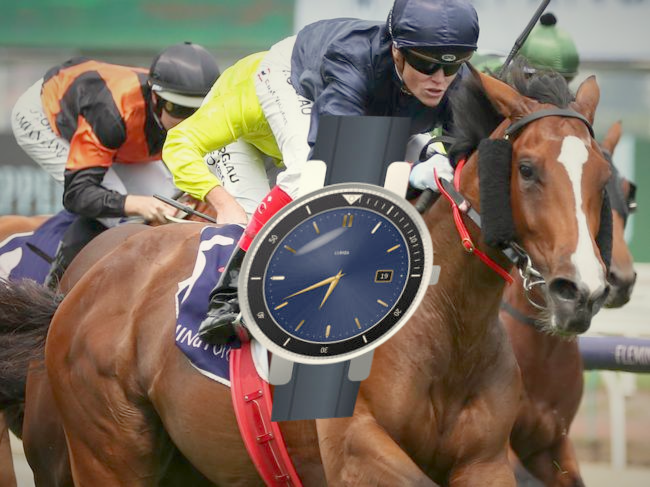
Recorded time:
{"hour": 6, "minute": 41}
